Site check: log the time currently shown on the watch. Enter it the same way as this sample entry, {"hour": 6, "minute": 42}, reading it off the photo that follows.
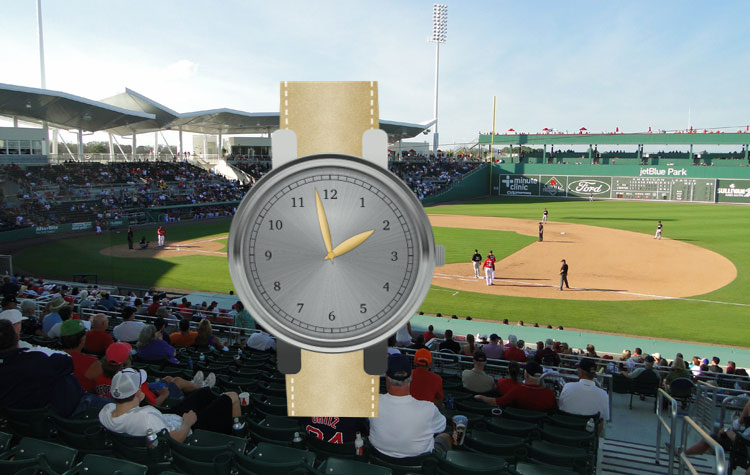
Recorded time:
{"hour": 1, "minute": 58}
